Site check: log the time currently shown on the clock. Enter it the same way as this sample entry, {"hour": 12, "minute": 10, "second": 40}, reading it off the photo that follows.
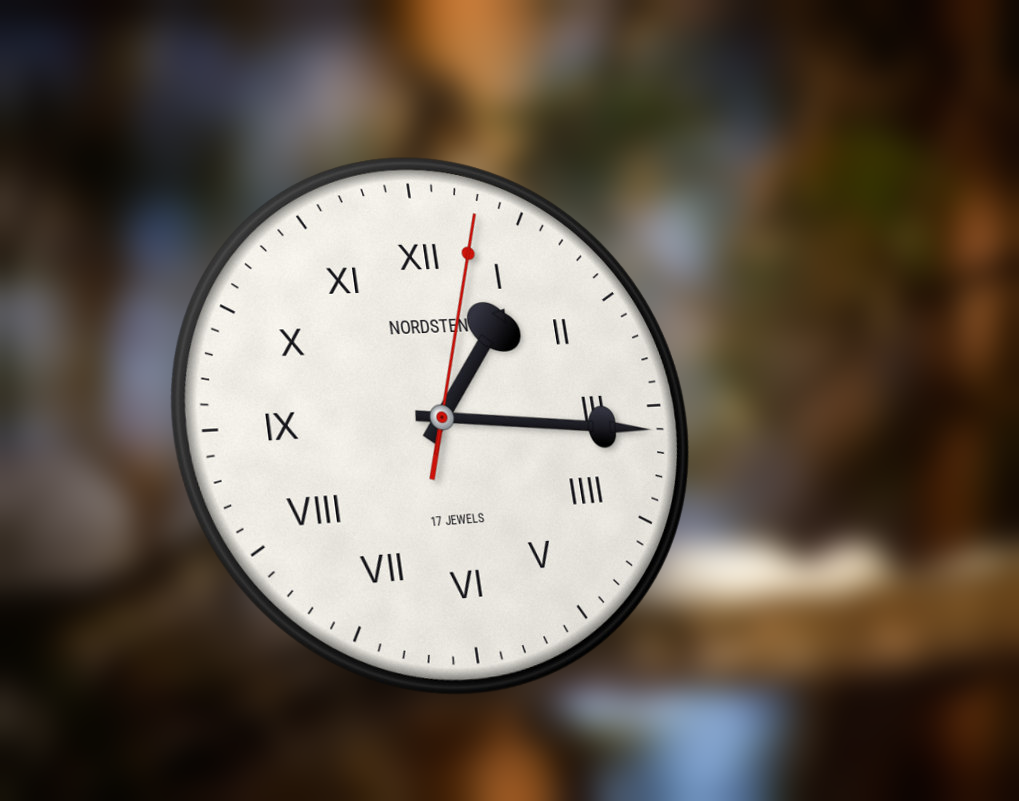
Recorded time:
{"hour": 1, "minute": 16, "second": 3}
